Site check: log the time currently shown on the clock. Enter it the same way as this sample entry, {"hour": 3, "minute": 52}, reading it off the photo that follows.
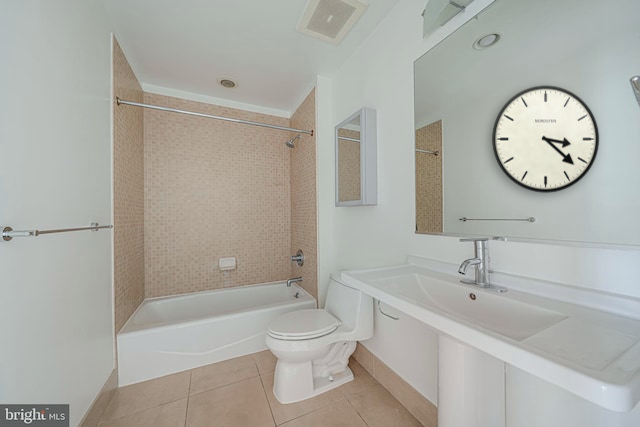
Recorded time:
{"hour": 3, "minute": 22}
